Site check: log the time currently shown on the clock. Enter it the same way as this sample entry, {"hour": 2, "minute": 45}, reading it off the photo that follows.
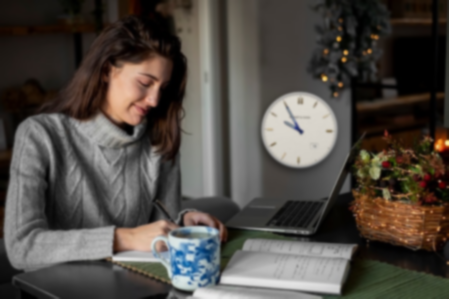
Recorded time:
{"hour": 9, "minute": 55}
